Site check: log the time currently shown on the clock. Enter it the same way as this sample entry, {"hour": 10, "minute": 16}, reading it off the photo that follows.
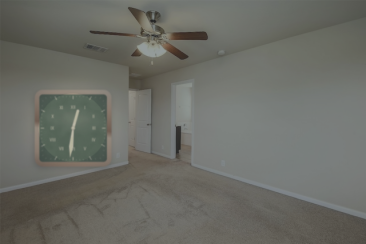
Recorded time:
{"hour": 12, "minute": 31}
